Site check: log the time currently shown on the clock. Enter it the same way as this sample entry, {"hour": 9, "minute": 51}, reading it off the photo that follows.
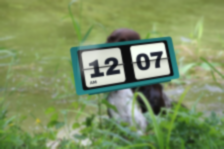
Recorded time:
{"hour": 12, "minute": 7}
